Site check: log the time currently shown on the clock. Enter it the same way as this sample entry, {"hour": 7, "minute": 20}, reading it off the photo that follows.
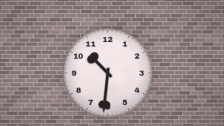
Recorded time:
{"hour": 10, "minute": 31}
